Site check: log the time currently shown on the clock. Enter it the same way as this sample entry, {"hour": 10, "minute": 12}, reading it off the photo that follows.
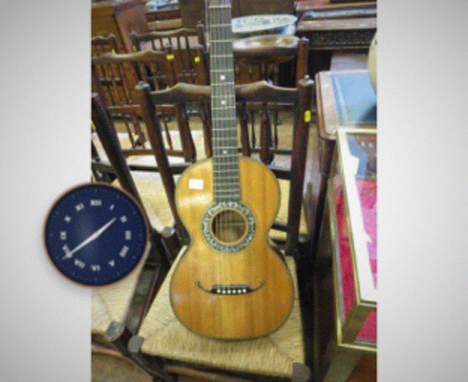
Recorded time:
{"hour": 1, "minute": 39}
